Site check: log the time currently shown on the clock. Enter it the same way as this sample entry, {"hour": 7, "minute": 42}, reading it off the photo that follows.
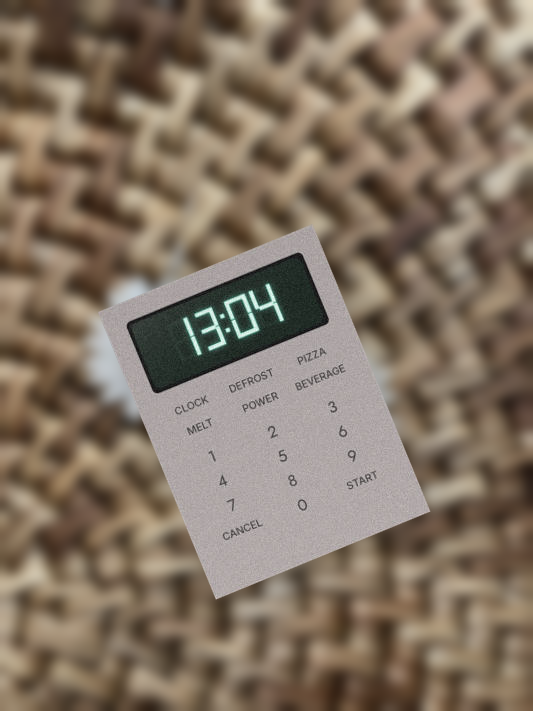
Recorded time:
{"hour": 13, "minute": 4}
